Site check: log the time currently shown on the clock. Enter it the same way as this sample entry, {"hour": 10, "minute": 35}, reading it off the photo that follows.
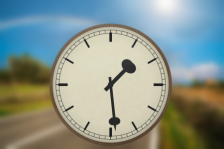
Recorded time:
{"hour": 1, "minute": 29}
